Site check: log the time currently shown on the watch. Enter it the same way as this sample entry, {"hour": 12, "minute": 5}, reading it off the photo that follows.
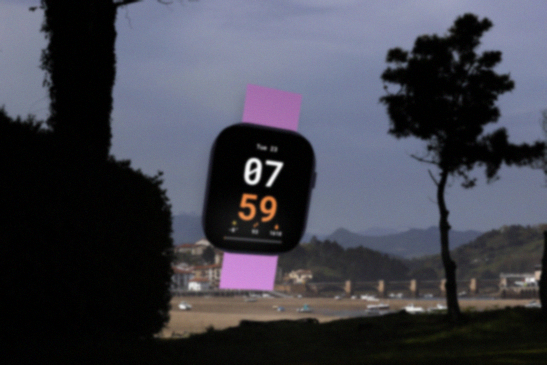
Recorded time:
{"hour": 7, "minute": 59}
